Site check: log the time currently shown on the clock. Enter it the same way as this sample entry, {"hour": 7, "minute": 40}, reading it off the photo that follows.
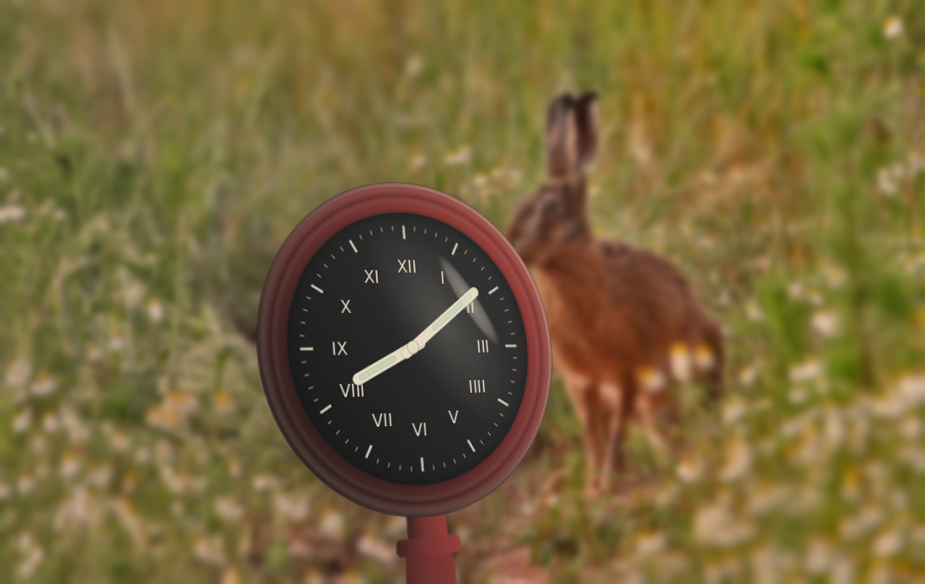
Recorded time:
{"hour": 8, "minute": 9}
